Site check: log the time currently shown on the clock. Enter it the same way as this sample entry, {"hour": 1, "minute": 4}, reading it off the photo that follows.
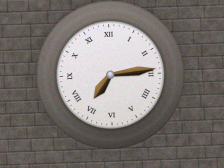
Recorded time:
{"hour": 7, "minute": 14}
